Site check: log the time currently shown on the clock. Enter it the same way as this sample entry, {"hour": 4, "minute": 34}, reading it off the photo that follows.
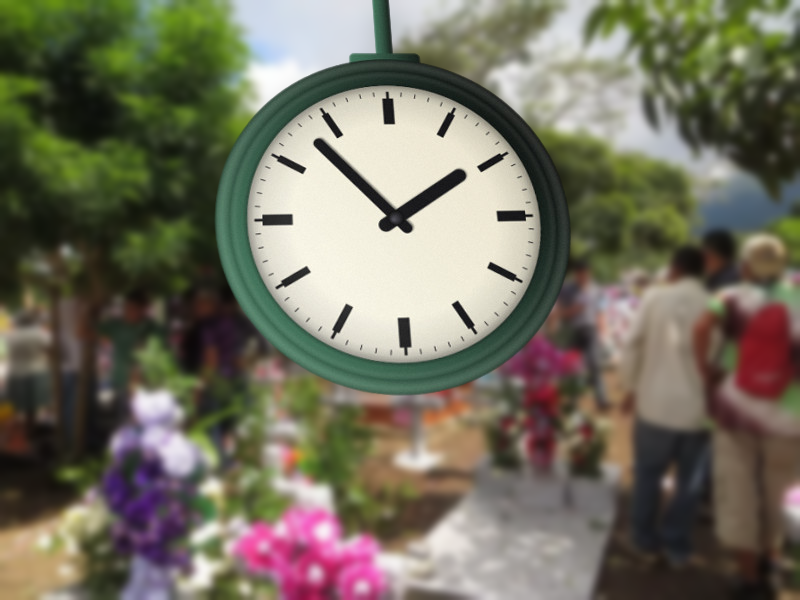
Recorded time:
{"hour": 1, "minute": 53}
